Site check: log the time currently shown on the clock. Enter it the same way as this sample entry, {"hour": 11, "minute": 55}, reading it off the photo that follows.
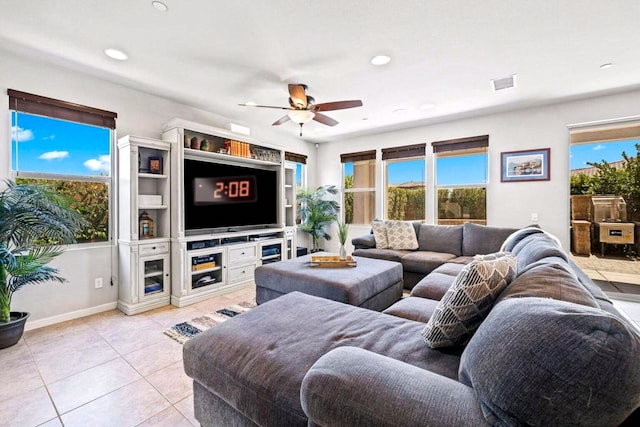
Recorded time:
{"hour": 2, "minute": 8}
